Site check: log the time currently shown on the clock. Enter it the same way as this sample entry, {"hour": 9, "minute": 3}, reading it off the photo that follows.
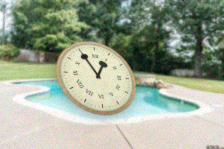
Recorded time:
{"hour": 12, "minute": 55}
